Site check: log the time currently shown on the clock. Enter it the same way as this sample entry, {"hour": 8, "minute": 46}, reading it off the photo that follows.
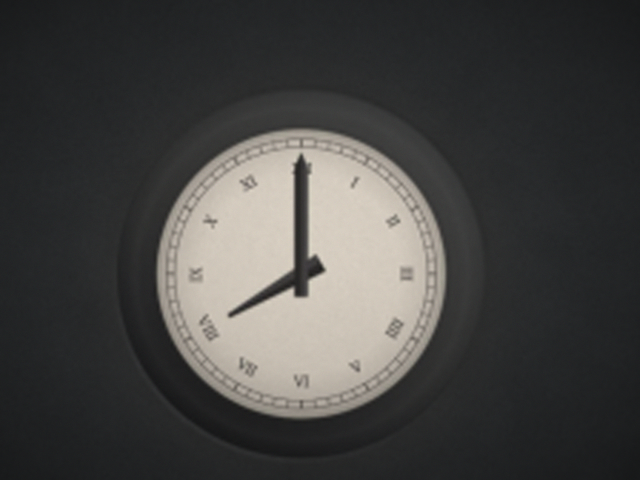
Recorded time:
{"hour": 8, "minute": 0}
